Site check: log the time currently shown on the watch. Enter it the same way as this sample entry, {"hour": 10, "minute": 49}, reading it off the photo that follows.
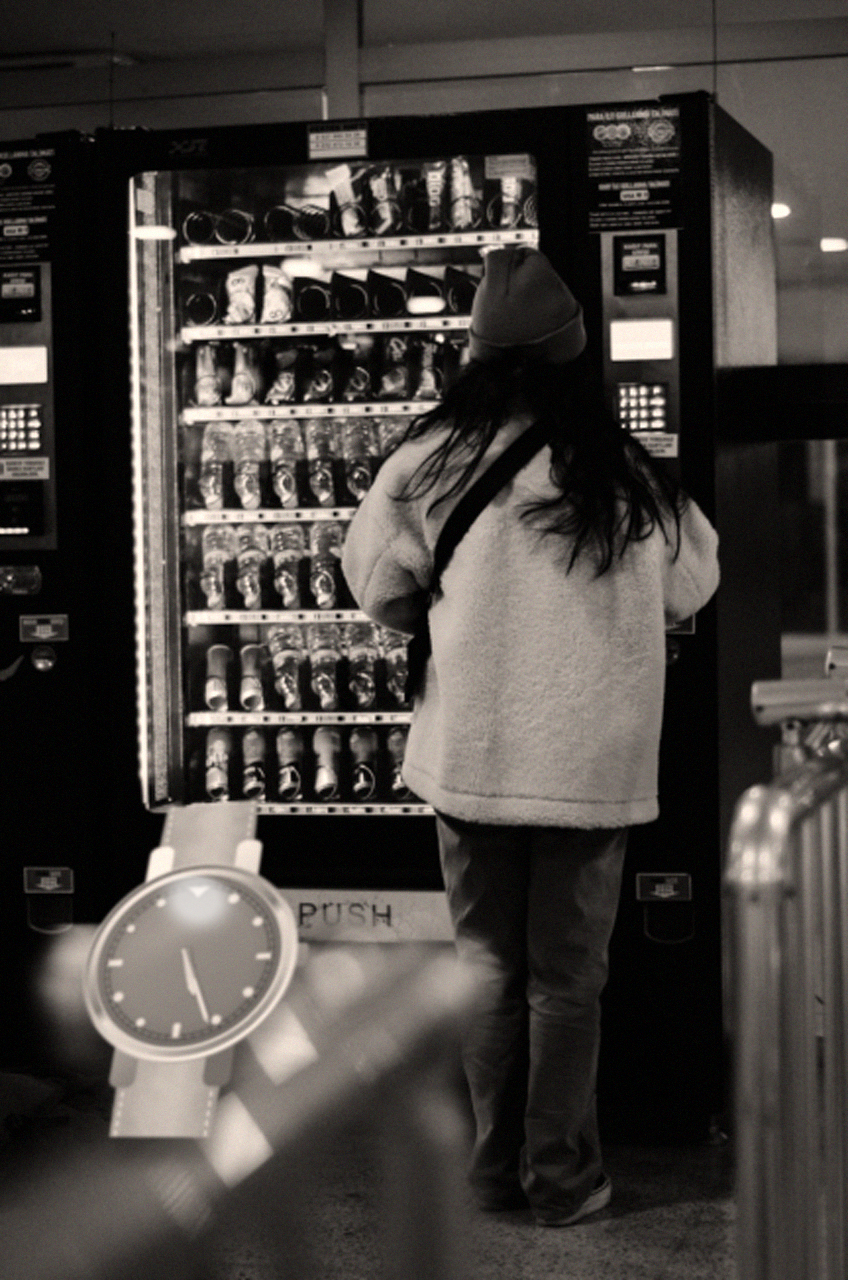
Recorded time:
{"hour": 5, "minute": 26}
